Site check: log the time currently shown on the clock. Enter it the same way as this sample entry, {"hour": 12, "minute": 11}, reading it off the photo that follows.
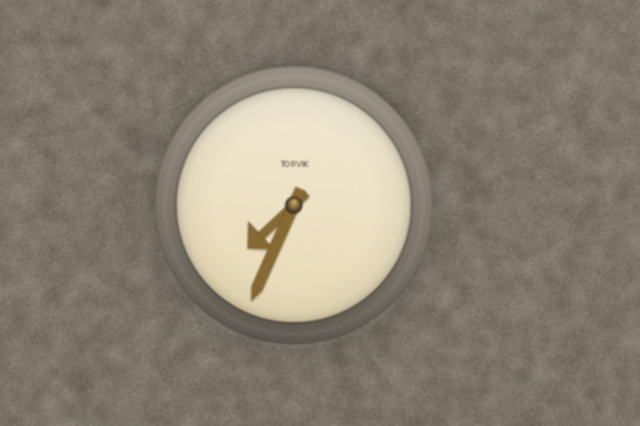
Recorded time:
{"hour": 7, "minute": 34}
